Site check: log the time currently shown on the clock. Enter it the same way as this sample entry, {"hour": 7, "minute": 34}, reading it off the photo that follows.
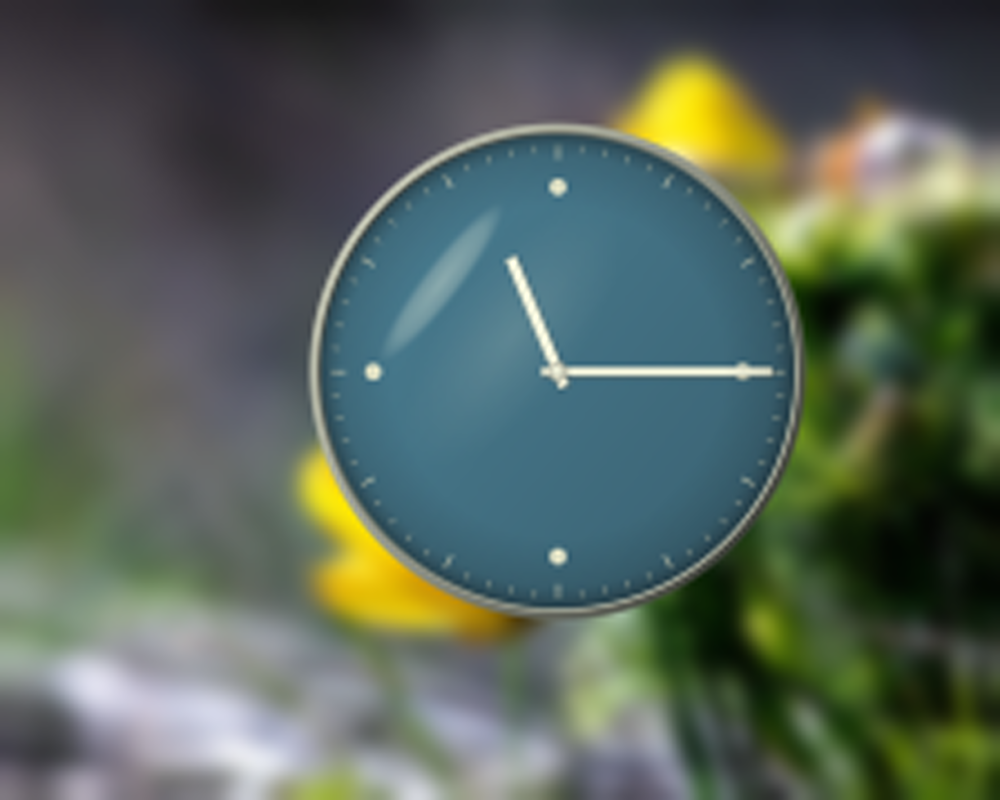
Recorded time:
{"hour": 11, "minute": 15}
